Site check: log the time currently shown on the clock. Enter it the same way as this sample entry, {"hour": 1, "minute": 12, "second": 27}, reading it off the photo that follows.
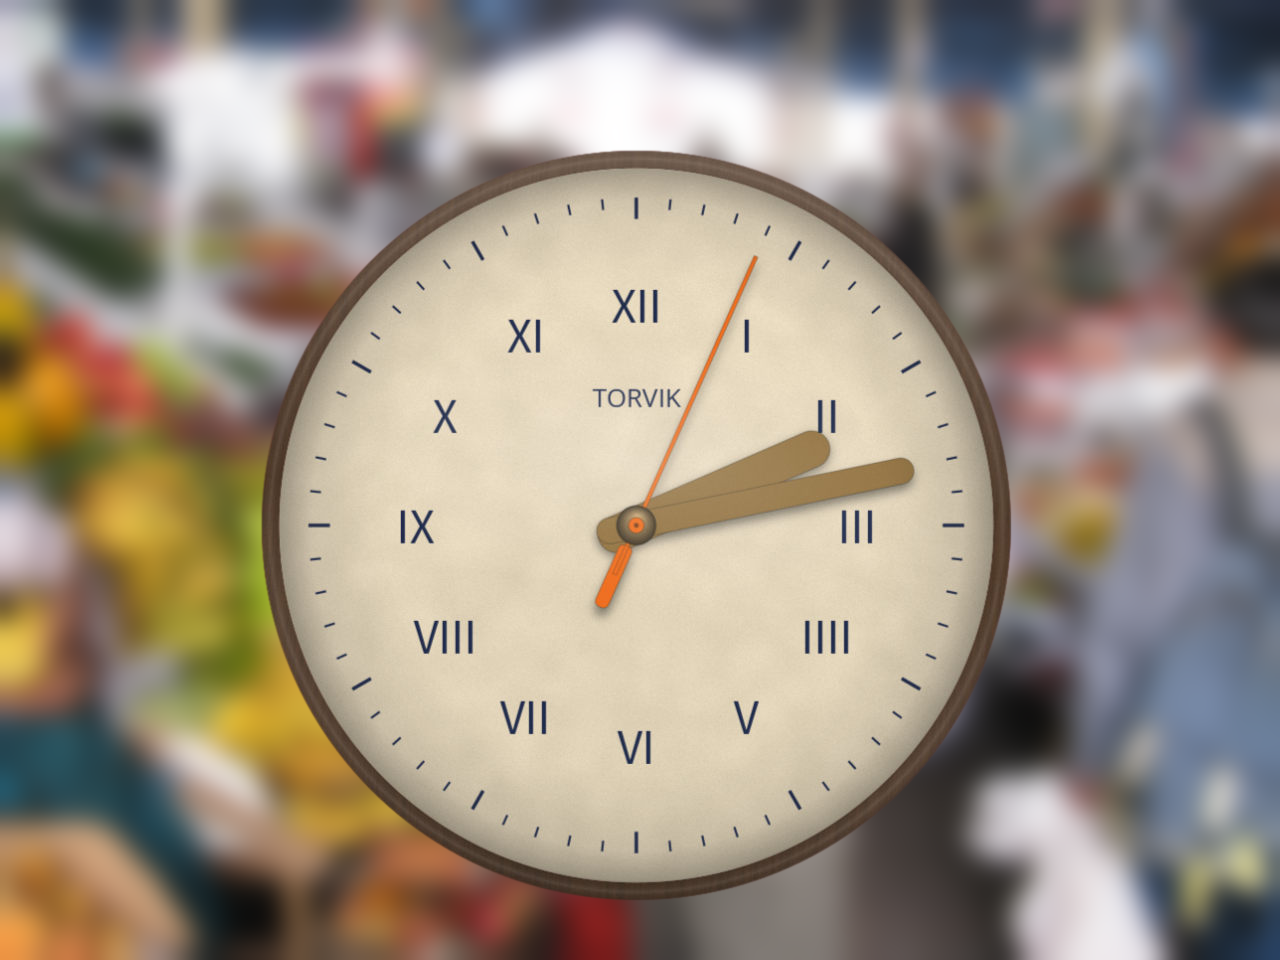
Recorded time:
{"hour": 2, "minute": 13, "second": 4}
